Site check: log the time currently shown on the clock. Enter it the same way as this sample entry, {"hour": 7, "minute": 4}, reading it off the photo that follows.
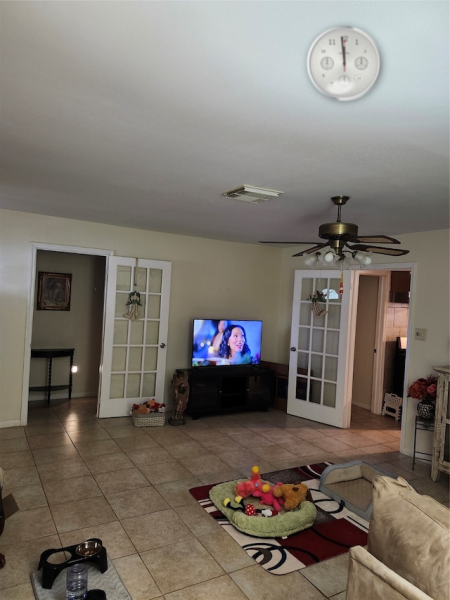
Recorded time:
{"hour": 11, "minute": 59}
